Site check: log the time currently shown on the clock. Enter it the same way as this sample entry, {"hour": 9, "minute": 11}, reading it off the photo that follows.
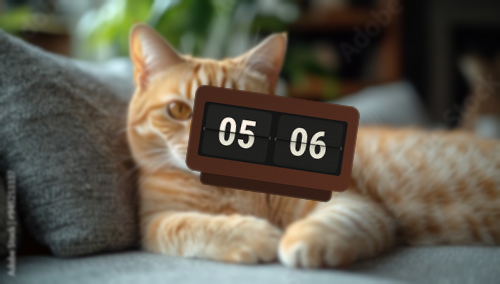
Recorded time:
{"hour": 5, "minute": 6}
